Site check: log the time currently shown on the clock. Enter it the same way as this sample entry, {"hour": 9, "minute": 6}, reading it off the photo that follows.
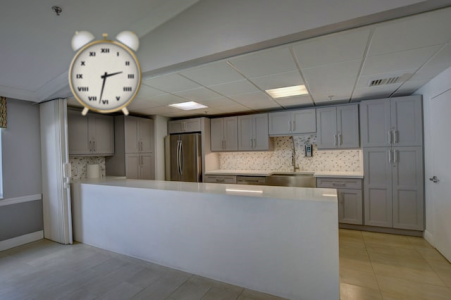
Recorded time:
{"hour": 2, "minute": 32}
